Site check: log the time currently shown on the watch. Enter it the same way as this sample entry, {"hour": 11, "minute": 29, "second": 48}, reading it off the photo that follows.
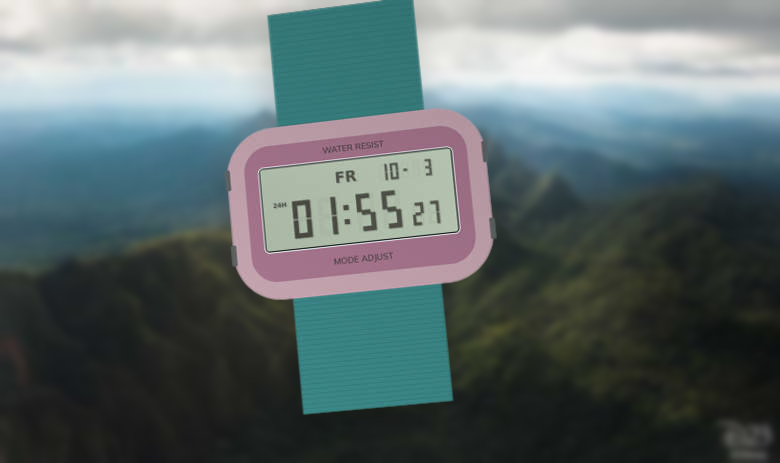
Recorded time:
{"hour": 1, "minute": 55, "second": 27}
